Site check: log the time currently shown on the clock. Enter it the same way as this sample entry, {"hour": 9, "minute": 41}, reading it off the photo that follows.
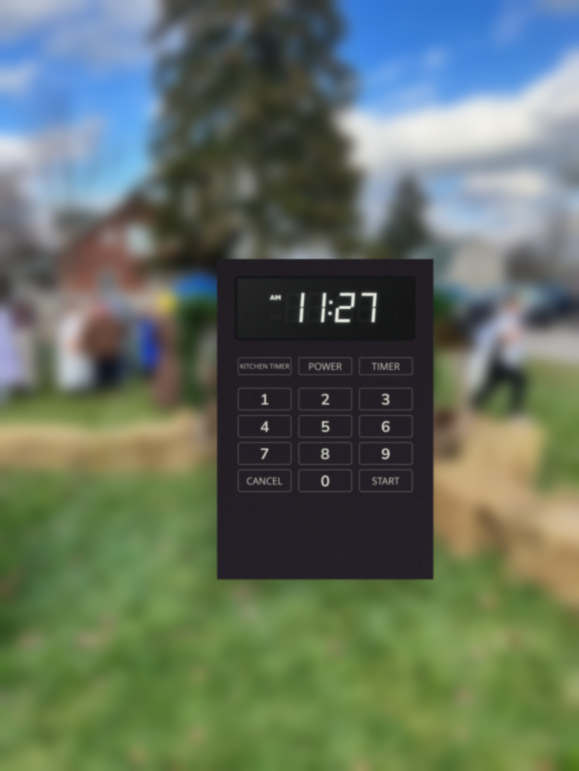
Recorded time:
{"hour": 11, "minute": 27}
